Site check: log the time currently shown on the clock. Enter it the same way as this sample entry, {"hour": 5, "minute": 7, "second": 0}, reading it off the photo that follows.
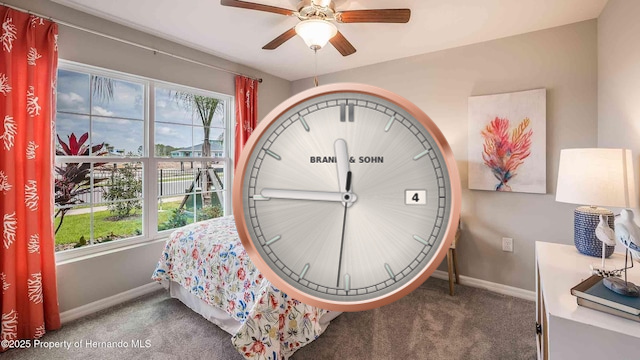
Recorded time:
{"hour": 11, "minute": 45, "second": 31}
